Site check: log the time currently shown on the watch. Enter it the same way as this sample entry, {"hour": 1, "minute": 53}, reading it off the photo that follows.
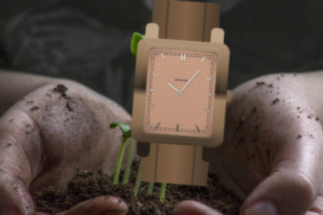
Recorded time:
{"hour": 10, "minute": 6}
